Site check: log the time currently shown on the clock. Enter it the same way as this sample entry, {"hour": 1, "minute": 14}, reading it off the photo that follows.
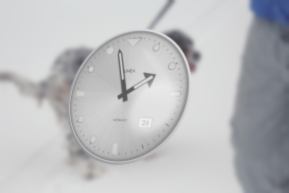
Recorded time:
{"hour": 1, "minute": 57}
